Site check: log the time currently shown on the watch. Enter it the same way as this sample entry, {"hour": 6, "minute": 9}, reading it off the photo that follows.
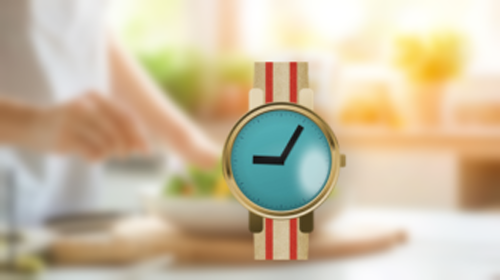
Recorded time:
{"hour": 9, "minute": 5}
